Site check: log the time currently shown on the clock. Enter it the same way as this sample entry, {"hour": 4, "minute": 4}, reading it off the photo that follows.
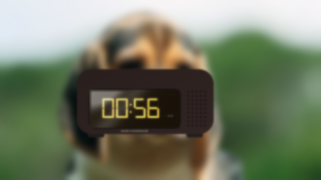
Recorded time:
{"hour": 0, "minute": 56}
